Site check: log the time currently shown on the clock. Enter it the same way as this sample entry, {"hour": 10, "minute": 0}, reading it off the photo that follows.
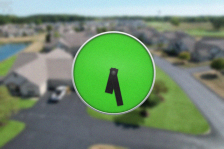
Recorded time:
{"hour": 6, "minute": 28}
